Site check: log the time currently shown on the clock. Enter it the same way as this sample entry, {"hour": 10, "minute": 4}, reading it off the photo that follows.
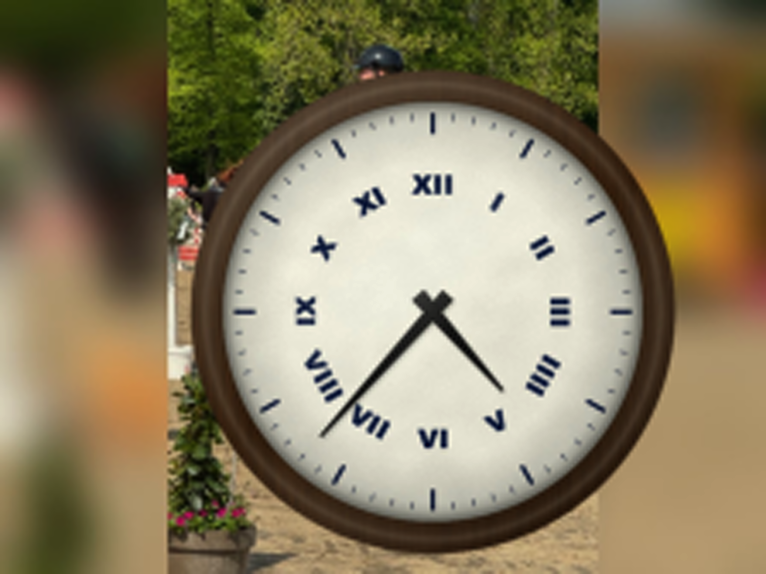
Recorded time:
{"hour": 4, "minute": 37}
